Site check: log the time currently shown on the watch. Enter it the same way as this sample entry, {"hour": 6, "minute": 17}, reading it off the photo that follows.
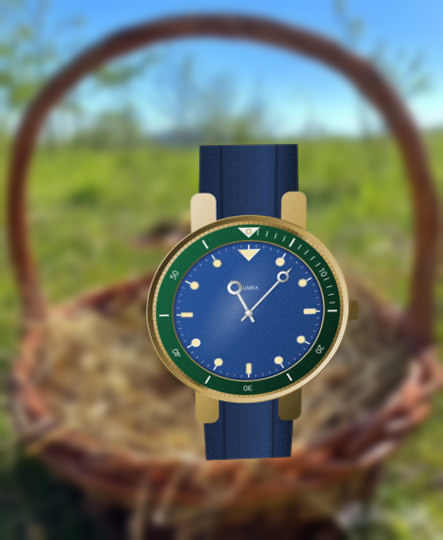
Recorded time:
{"hour": 11, "minute": 7}
